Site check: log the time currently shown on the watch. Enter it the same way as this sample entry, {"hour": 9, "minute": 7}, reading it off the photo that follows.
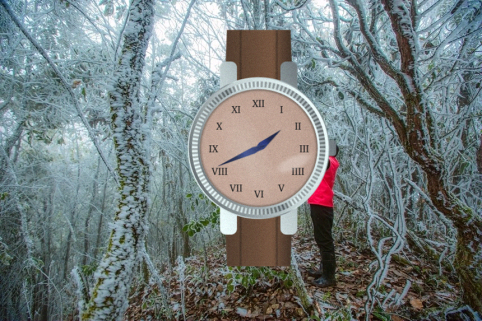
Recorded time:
{"hour": 1, "minute": 41}
